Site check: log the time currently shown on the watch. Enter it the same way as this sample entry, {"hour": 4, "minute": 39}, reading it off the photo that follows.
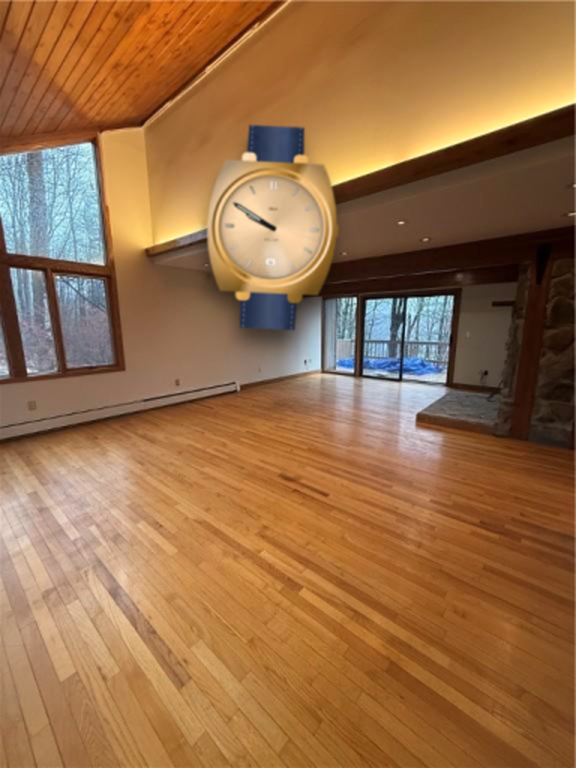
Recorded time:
{"hour": 9, "minute": 50}
